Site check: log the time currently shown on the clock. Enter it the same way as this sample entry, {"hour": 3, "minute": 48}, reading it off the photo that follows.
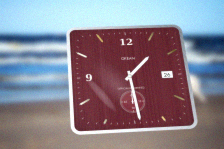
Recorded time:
{"hour": 1, "minute": 29}
